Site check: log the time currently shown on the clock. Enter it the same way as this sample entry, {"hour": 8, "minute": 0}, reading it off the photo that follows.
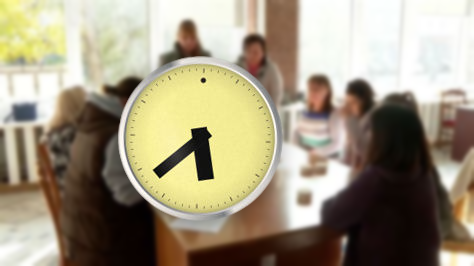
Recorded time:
{"hour": 5, "minute": 38}
